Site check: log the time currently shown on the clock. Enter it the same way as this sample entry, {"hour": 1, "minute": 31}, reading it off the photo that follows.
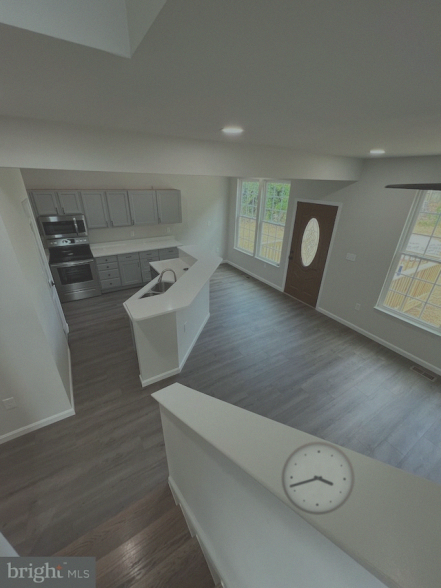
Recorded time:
{"hour": 3, "minute": 42}
